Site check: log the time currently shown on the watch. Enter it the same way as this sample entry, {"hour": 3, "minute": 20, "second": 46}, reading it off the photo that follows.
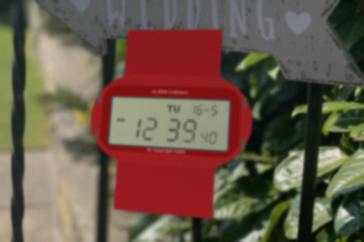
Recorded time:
{"hour": 12, "minute": 39, "second": 40}
